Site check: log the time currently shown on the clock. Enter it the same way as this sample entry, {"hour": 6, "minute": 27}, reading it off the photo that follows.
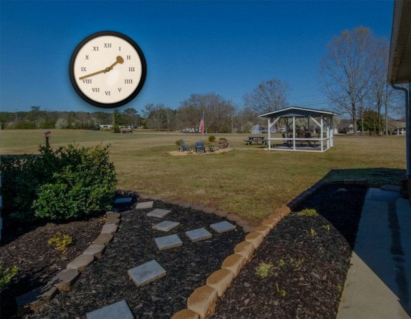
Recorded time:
{"hour": 1, "minute": 42}
